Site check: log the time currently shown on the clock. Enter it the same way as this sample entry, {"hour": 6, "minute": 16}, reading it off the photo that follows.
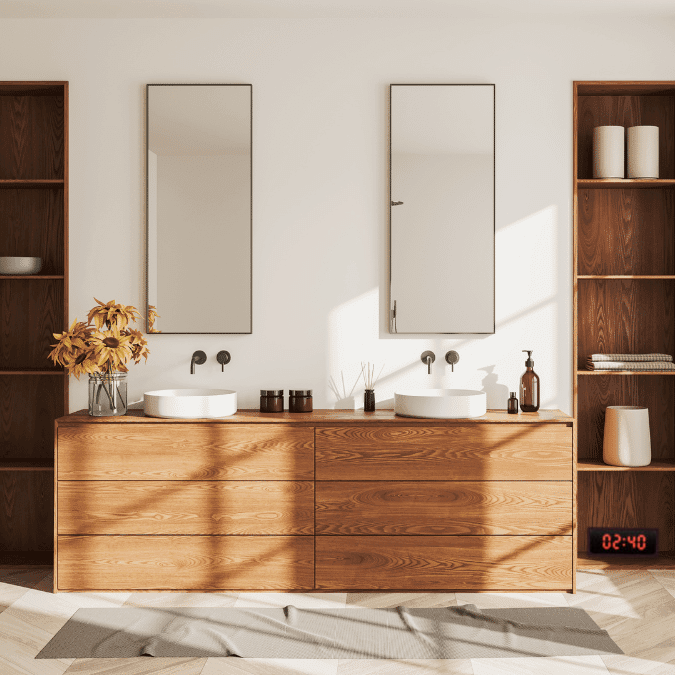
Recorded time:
{"hour": 2, "minute": 40}
